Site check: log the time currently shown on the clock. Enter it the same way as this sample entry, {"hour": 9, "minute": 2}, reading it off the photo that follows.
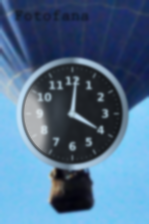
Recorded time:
{"hour": 4, "minute": 1}
